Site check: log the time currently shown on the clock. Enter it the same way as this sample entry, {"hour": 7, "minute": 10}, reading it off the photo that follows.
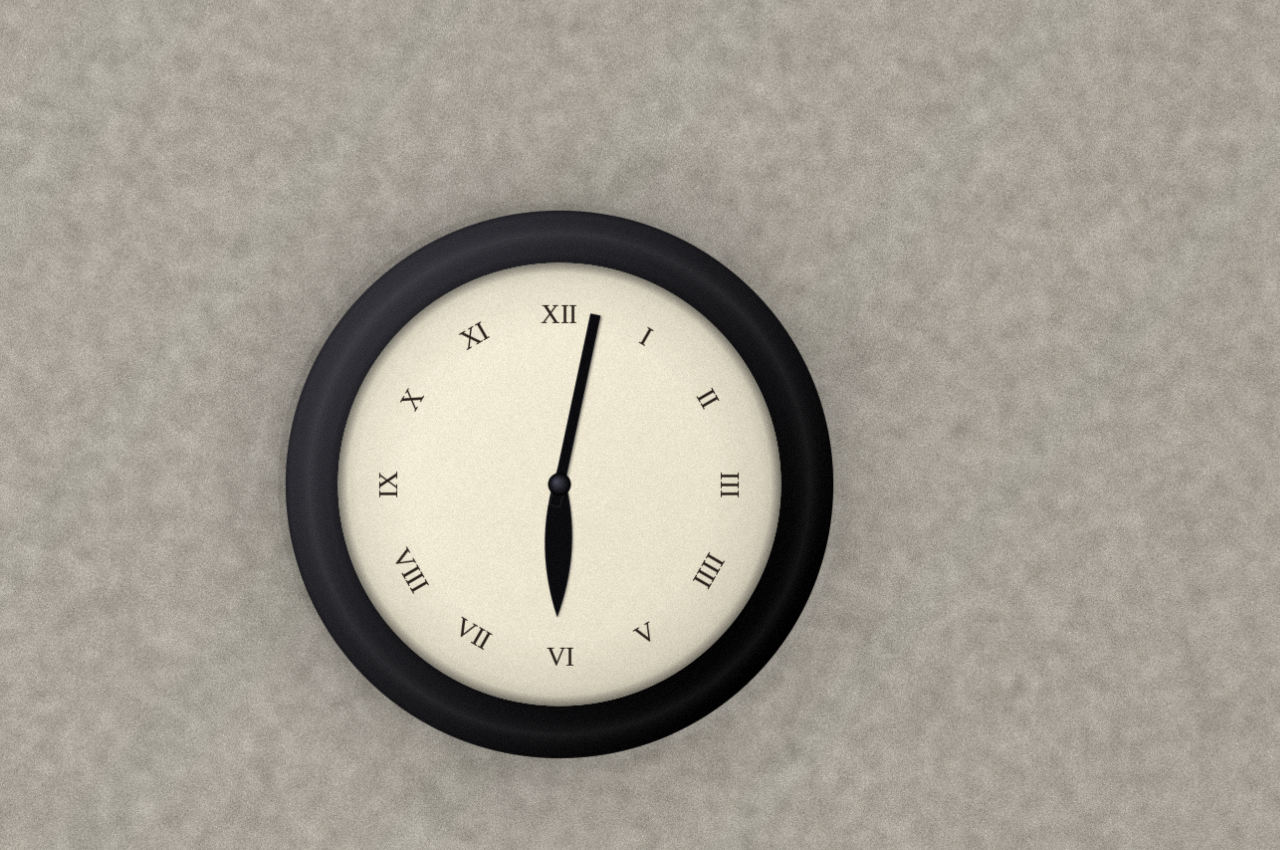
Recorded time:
{"hour": 6, "minute": 2}
